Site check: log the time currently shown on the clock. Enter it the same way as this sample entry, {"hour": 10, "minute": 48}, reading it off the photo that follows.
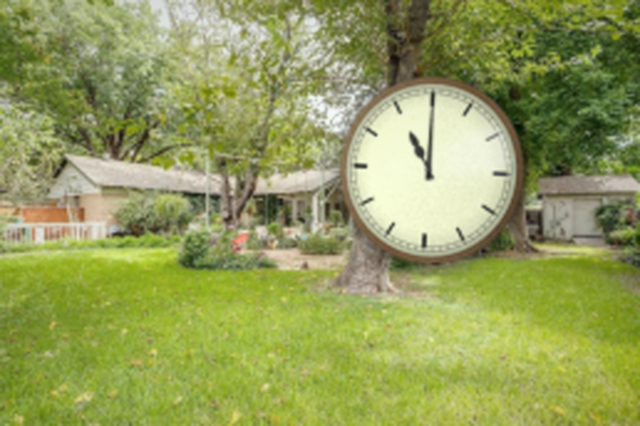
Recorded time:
{"hour": 11, "minute": 0}
